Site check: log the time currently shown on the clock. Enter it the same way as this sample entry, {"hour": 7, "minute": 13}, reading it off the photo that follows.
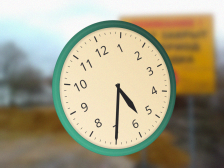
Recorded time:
{"hour": 5, "minute": 35}
